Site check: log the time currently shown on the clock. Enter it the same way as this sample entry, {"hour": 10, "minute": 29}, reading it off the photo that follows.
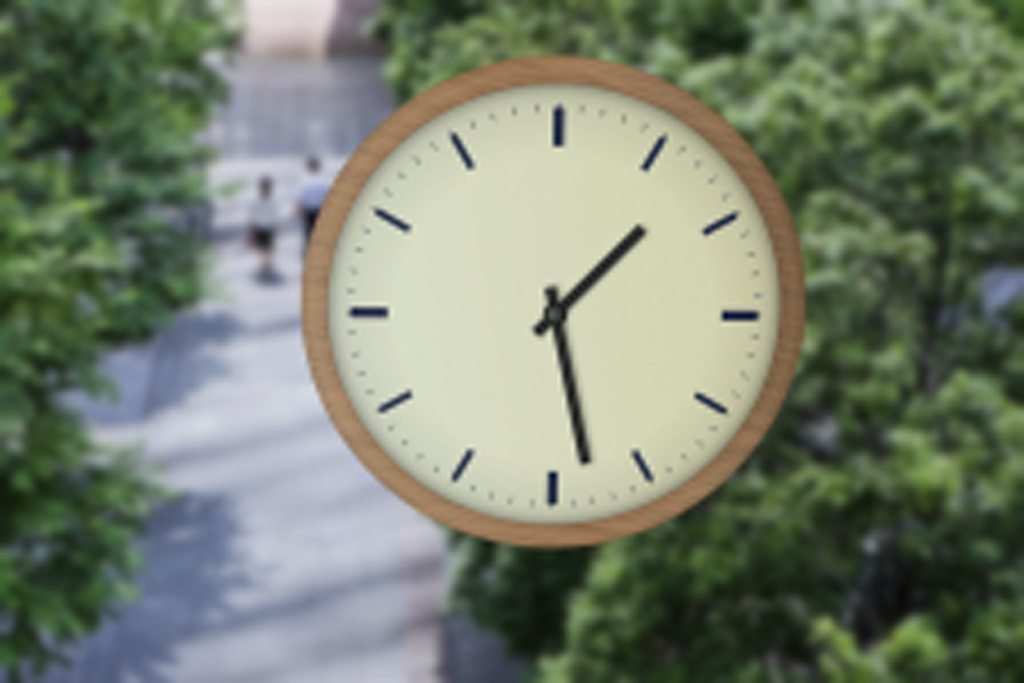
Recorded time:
{"hour": 1, "minute": 28}
